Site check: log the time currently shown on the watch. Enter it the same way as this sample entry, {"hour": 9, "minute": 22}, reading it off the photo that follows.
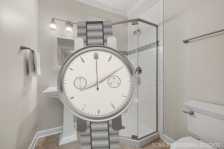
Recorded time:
{"hour": 8, "minute": 10}
